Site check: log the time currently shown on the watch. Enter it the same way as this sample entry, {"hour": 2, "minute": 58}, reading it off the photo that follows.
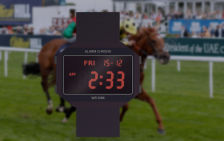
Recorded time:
{"hour": 2, "minute": 33}
